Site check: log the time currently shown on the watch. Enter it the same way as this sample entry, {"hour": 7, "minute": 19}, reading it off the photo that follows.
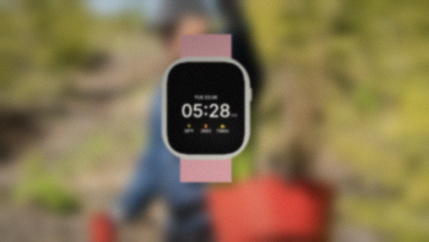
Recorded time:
{"hour": 5, "minute": 28}
